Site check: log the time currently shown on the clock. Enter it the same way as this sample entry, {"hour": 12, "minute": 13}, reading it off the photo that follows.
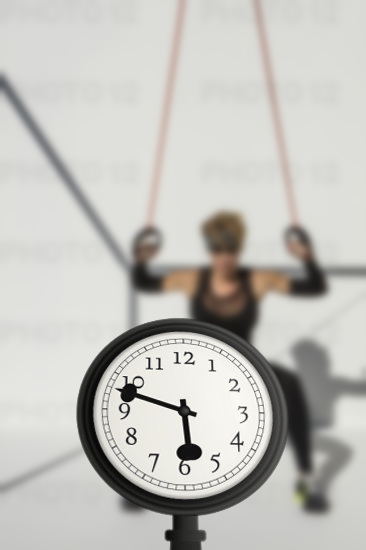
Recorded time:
{"hour": 5, "minute": 48}
